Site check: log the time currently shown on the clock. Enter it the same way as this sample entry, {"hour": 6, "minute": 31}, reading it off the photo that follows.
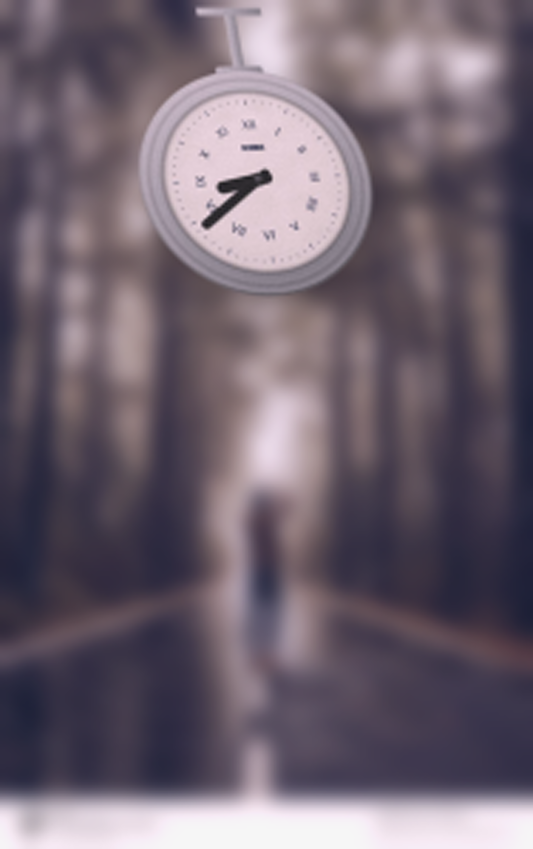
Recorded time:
{"hour": 8, "minute": 39}
